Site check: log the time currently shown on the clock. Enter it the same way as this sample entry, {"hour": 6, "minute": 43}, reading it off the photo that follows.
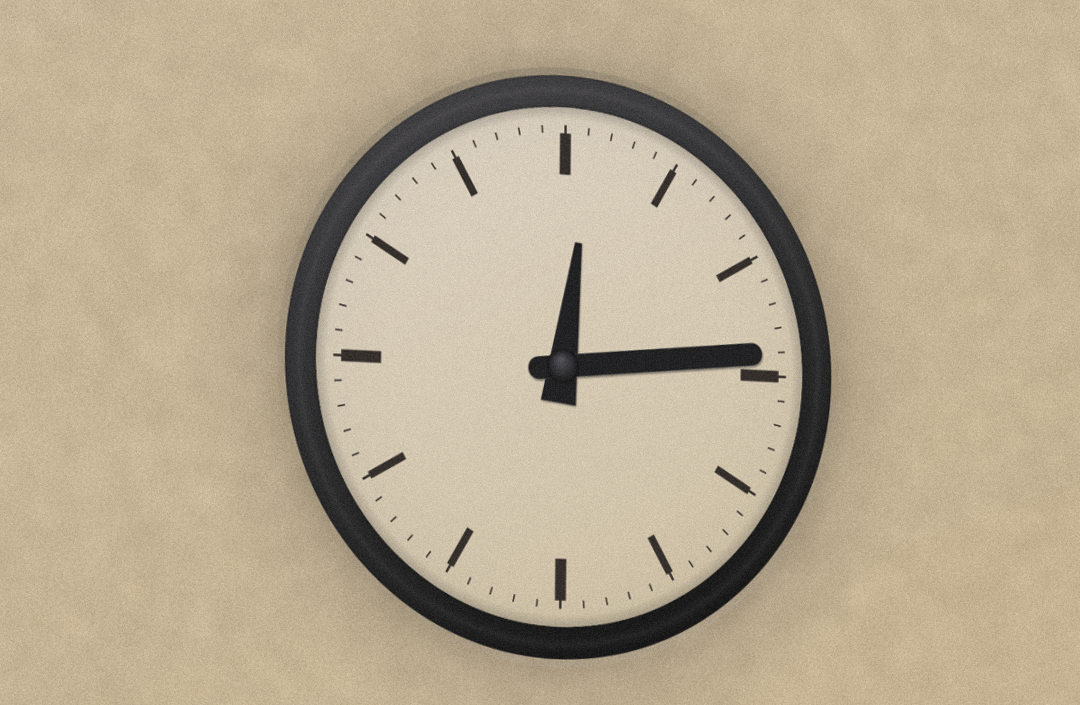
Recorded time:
{"hour": 12, "minute": 14}
